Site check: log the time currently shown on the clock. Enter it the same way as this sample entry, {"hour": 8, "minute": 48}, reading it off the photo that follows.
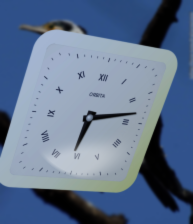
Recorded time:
{"hour": 6, "minute": 13}
